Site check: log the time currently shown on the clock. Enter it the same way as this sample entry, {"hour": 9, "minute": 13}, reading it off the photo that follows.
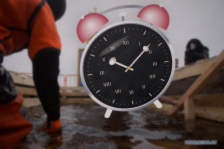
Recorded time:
{"hour": 10, "minute": 8}
